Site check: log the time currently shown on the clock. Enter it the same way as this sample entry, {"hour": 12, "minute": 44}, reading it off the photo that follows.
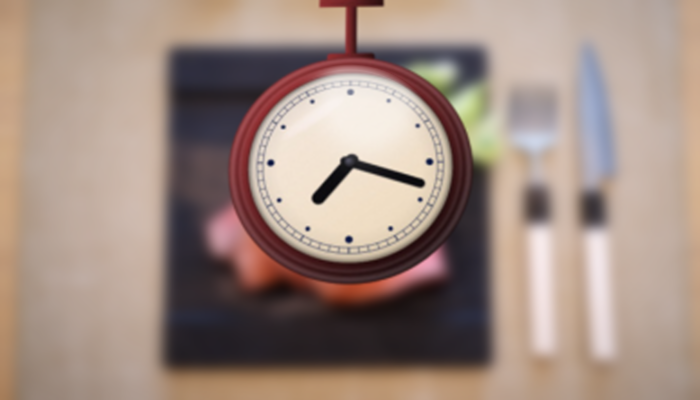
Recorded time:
{"hour": 7, "minute": 18}
